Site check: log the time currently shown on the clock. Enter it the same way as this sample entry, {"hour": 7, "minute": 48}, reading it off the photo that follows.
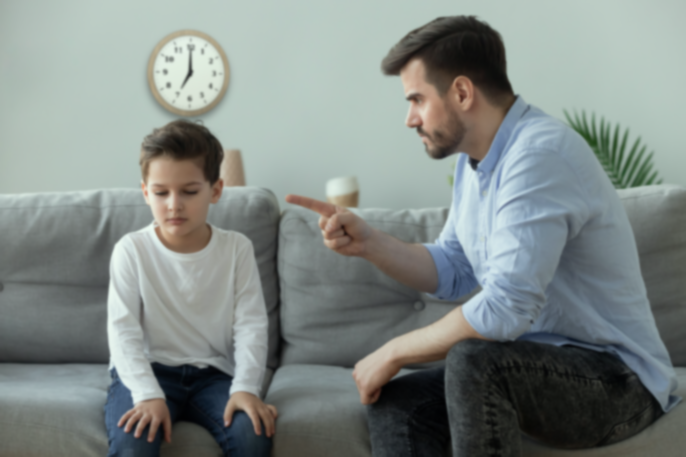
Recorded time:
{"hour": 7, "minute": 0}
